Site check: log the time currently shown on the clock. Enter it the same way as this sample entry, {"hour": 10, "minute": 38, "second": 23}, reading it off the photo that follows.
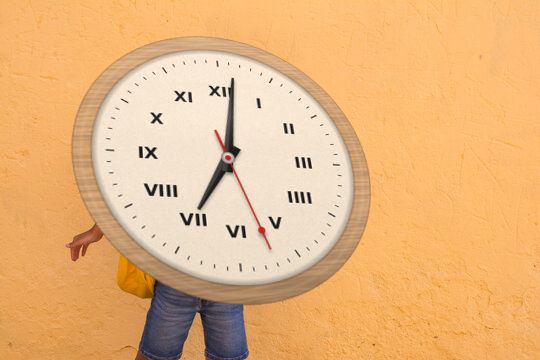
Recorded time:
{"hour": 7, "minute": 1, "second": 27}
